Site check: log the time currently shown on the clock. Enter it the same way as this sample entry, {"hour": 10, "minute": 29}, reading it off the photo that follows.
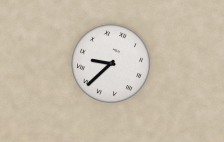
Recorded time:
{"hour": 8, "minute": 34}
